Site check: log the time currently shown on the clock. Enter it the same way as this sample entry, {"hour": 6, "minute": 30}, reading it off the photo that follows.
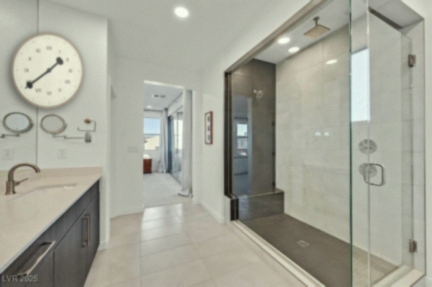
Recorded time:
{"hour": 1, "minute": 39}
